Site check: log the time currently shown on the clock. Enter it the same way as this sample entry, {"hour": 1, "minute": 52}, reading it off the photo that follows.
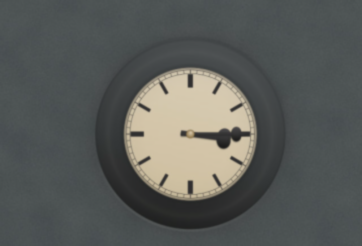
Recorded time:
{"hour": 3, "minute": 15}
